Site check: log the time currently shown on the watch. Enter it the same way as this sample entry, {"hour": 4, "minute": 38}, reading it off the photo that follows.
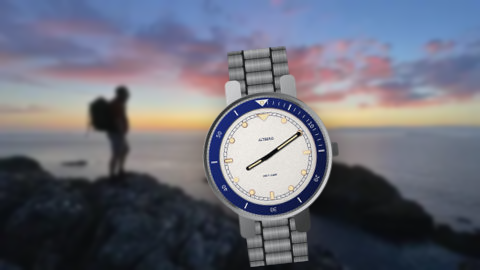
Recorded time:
{"hour": 8, "minute": 10}
